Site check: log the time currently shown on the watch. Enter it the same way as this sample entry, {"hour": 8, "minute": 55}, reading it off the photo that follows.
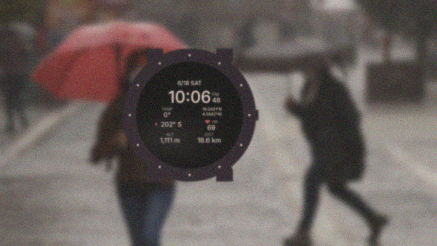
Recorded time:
{"hour": 10, "minute": 6}
